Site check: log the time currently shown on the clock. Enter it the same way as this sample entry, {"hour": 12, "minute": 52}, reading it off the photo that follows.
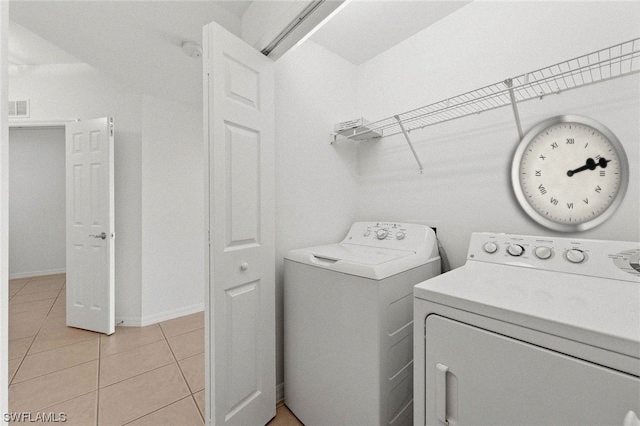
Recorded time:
{"hour": 2, "minute": 12}
